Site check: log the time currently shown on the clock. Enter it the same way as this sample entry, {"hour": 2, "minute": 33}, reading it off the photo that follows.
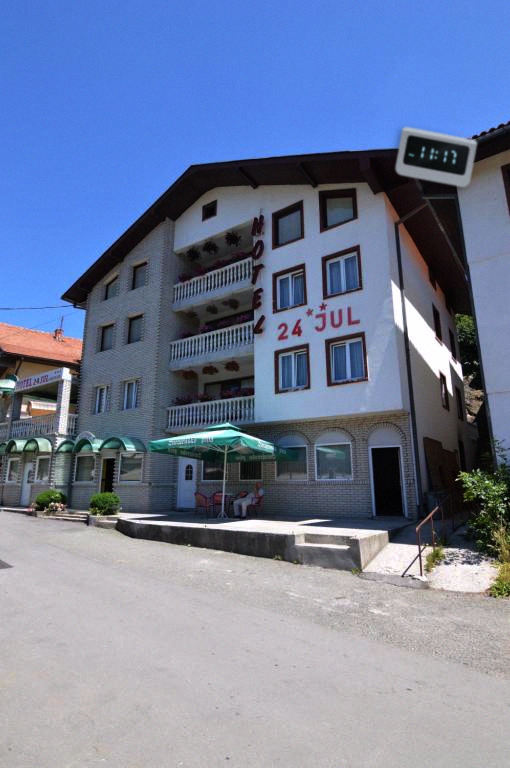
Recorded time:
{"hour": 11, "minute": 17}
